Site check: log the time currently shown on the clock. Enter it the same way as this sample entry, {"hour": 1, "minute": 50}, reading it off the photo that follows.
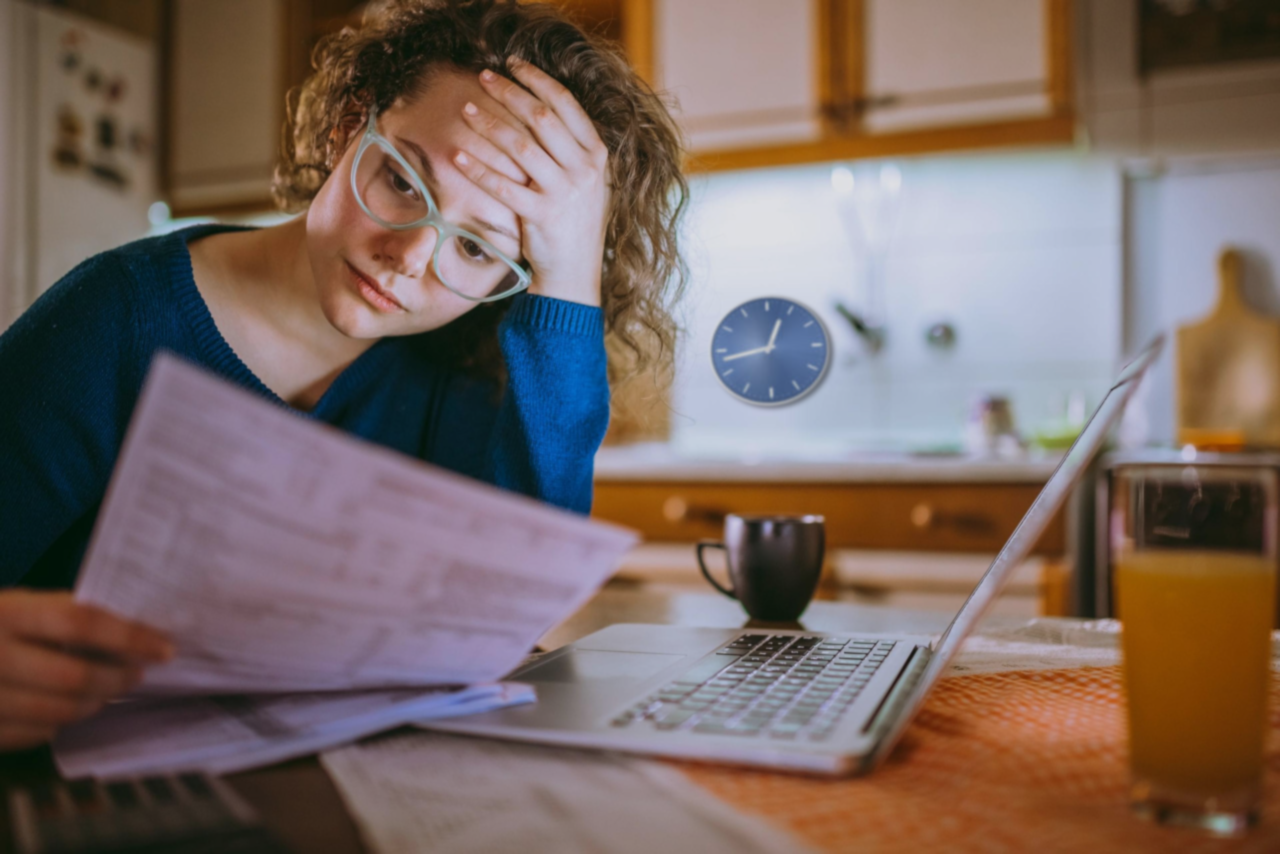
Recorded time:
{"hour": 12, "minute": 43}
